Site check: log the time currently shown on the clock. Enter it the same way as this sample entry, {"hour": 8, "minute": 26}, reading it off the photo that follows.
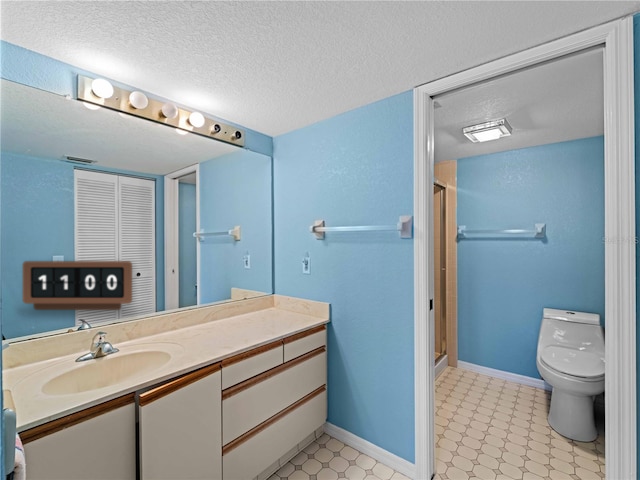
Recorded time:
{"hour": 11, "minute": 0}
